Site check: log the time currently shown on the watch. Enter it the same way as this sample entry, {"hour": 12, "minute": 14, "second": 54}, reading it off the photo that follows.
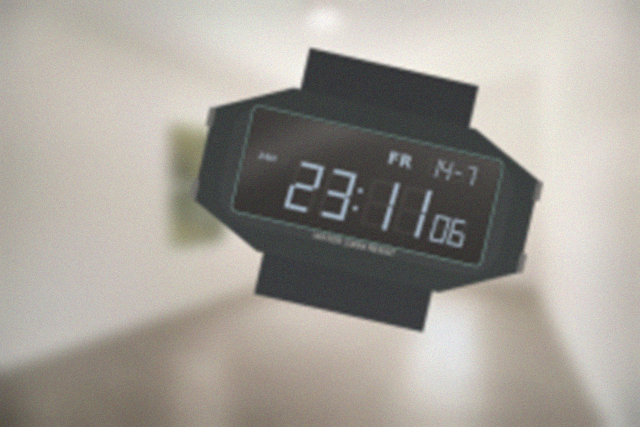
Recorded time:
{"hour": 23, "minute": 11, "second": 6}
